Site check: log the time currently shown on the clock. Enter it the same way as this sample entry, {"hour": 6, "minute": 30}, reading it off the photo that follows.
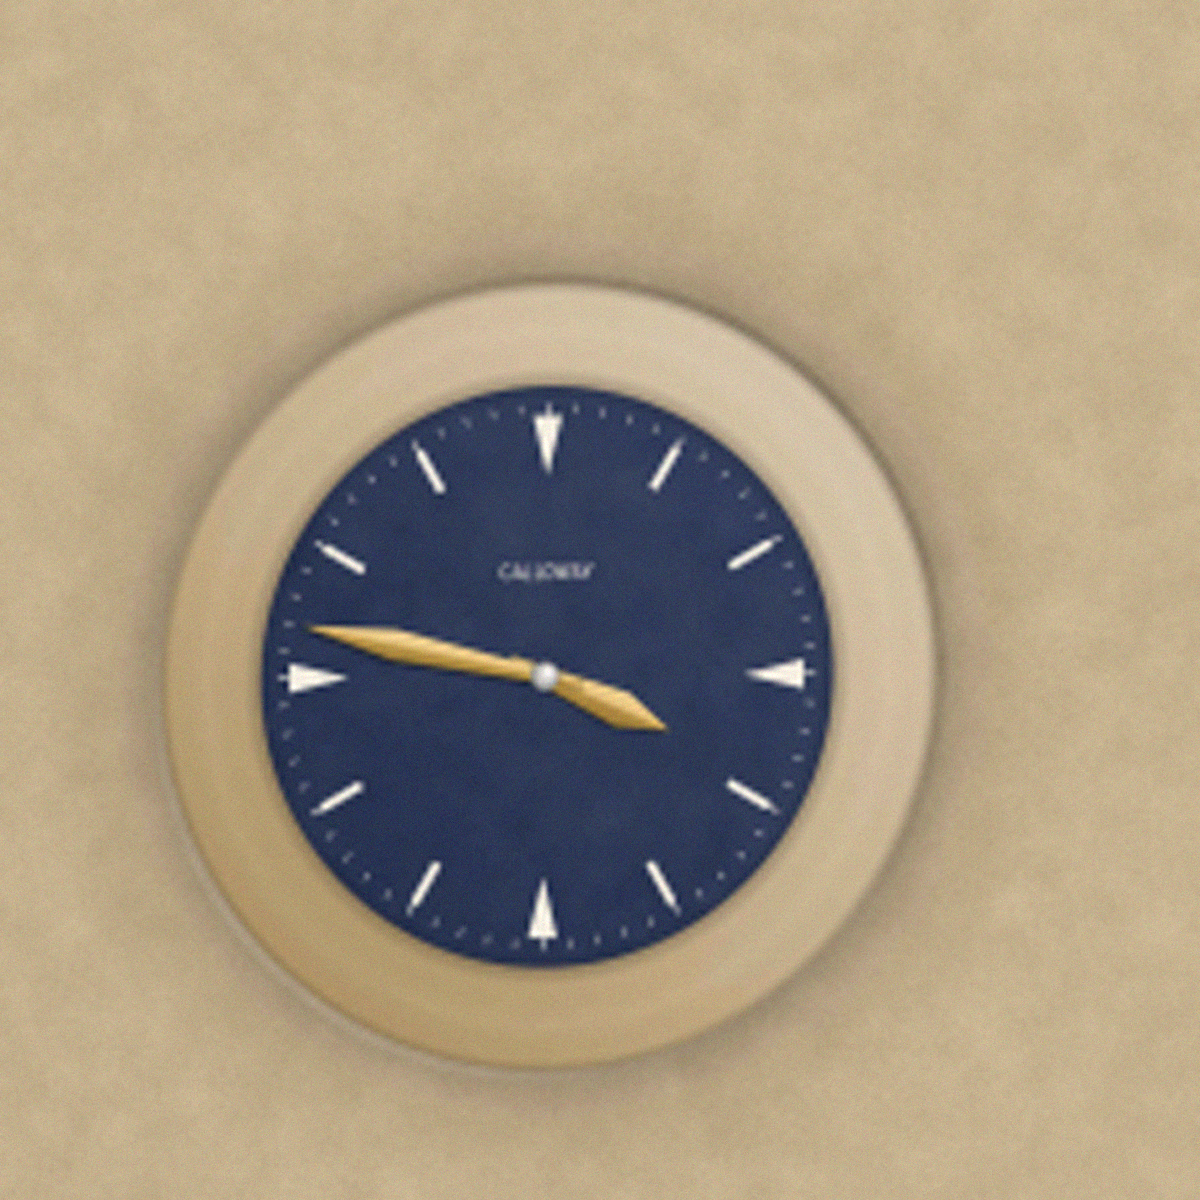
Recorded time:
{"hour": 3, "minute": 47}
